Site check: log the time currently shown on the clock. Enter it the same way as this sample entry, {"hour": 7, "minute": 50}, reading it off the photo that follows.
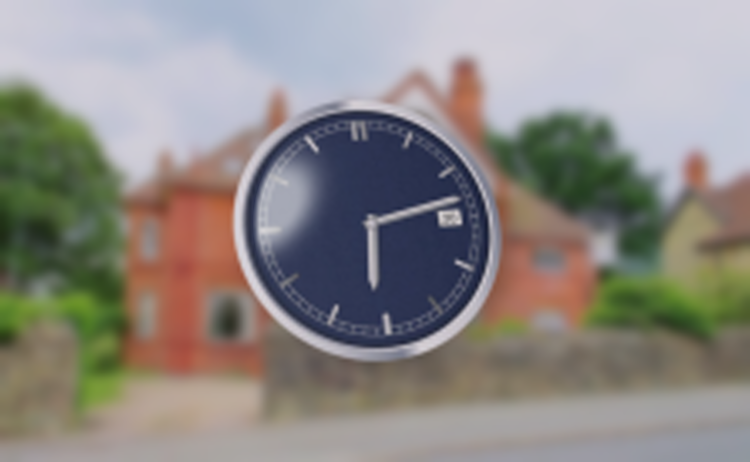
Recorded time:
{"hour": 6, "minute": 13}
